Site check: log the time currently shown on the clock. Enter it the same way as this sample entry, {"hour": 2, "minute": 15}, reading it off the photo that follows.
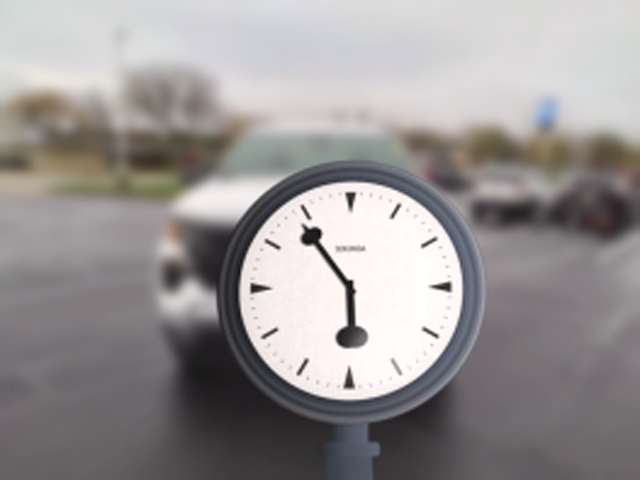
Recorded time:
{"hour": 5, "minute": 54}
